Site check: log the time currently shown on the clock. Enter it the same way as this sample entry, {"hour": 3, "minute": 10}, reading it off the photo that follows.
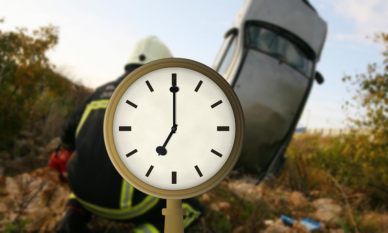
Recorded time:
{"hour": 7, "minute": 0}
